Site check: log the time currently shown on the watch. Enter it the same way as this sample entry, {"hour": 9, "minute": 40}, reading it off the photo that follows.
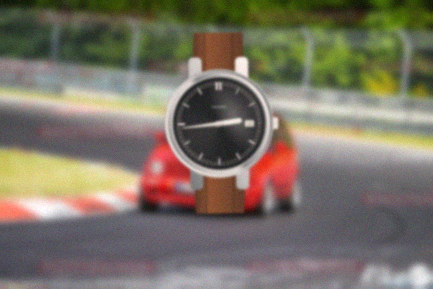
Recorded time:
{"hour": 2, "minute": 44}
